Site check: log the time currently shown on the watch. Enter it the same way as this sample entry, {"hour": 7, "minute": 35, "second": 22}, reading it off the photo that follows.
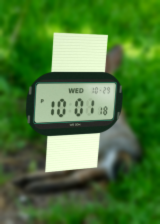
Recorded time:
{"hour": 10, "minute": 1, "second": 18}
